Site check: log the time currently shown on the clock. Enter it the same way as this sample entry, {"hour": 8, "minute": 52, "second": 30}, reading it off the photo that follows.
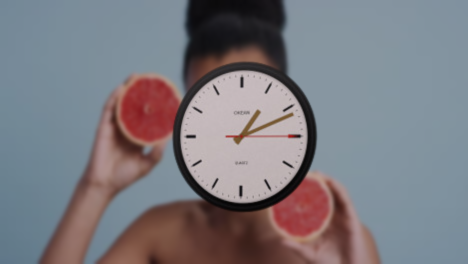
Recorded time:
{"hour": 1, "minute": 11, "second": 15}
